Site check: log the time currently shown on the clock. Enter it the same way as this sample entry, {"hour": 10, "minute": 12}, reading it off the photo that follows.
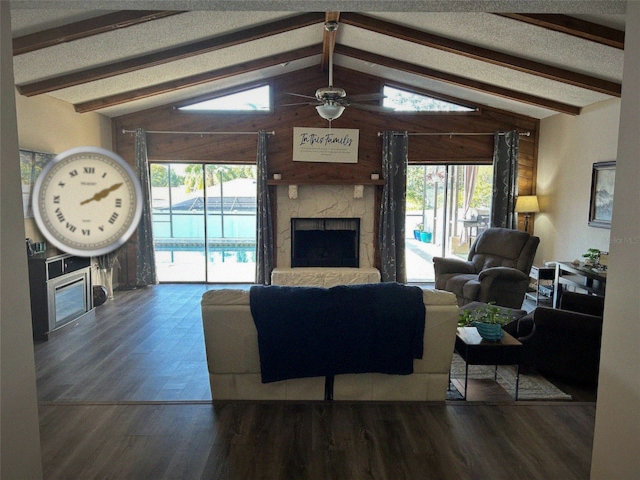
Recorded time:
{"hour": 2, "minute": 10}
